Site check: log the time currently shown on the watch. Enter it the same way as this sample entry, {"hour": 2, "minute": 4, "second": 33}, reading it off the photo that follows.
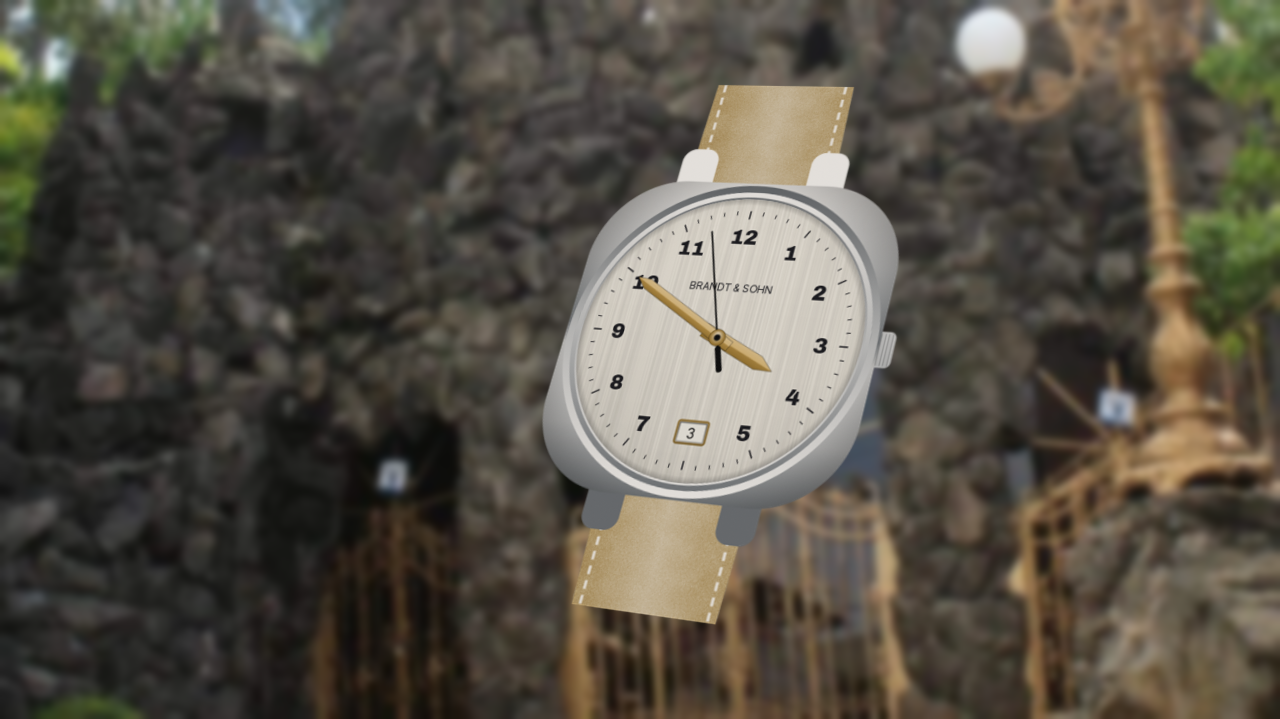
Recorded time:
{"hour": 3, "minute": 49, "second": 57}
